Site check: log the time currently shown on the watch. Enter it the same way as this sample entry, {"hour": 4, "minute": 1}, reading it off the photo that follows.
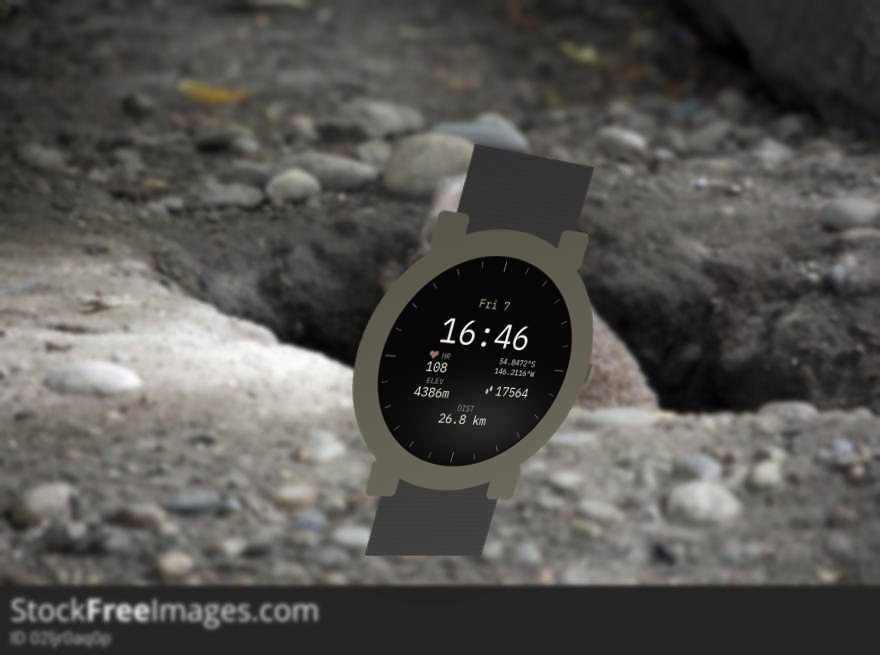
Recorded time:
{"hour": 16, "minute": 46}
